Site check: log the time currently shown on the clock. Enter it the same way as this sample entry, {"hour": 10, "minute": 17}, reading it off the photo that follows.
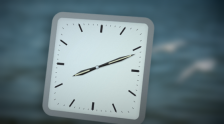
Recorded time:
{"hour": 8, "minute": 11}
